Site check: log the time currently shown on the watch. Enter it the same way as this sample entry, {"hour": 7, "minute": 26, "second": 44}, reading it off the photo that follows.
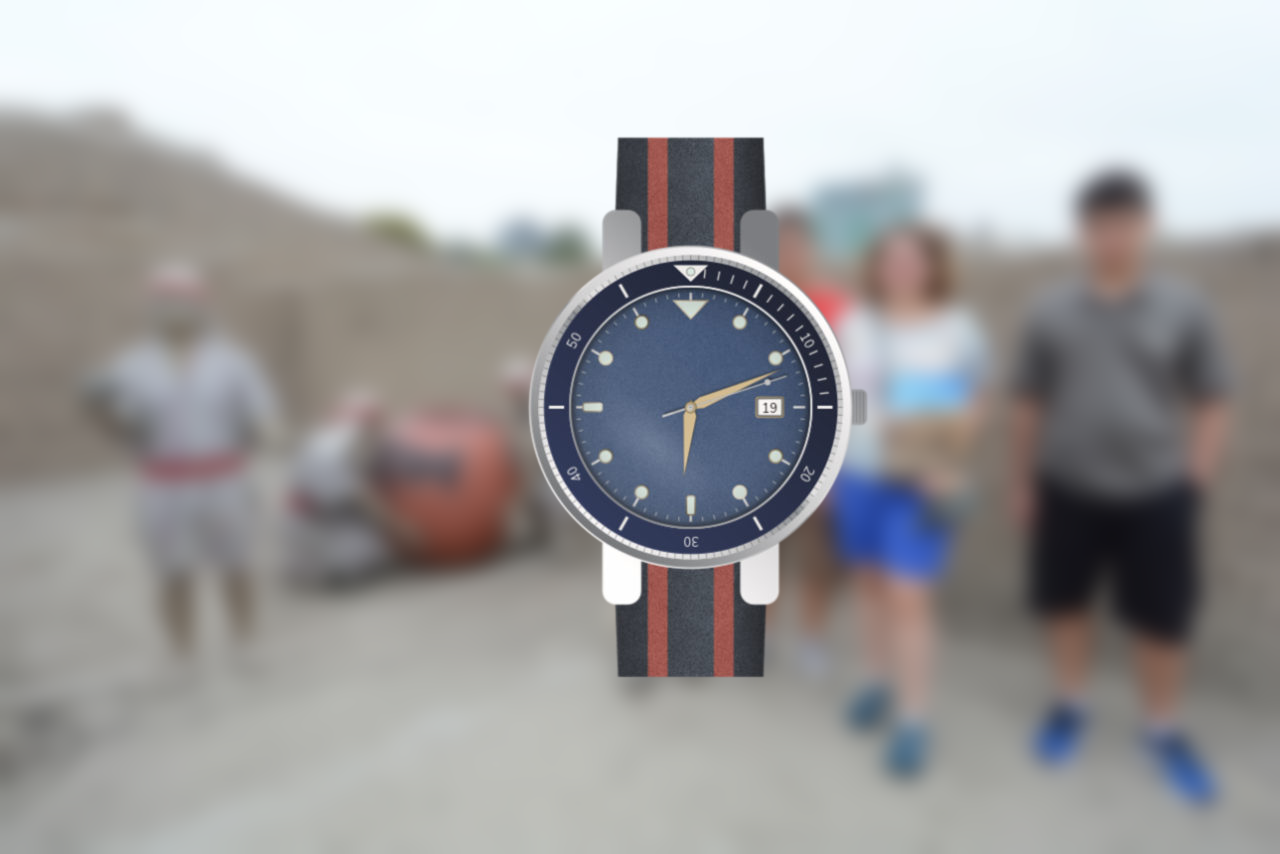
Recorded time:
{"hour": 6, "minute": 11, "second": 12}
